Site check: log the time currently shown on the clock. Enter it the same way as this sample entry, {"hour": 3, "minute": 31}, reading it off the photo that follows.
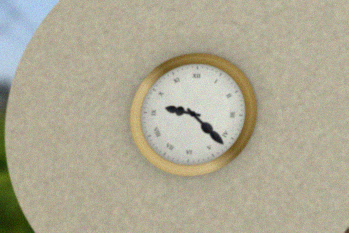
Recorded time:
{"hour": 9, "minute": 22}
